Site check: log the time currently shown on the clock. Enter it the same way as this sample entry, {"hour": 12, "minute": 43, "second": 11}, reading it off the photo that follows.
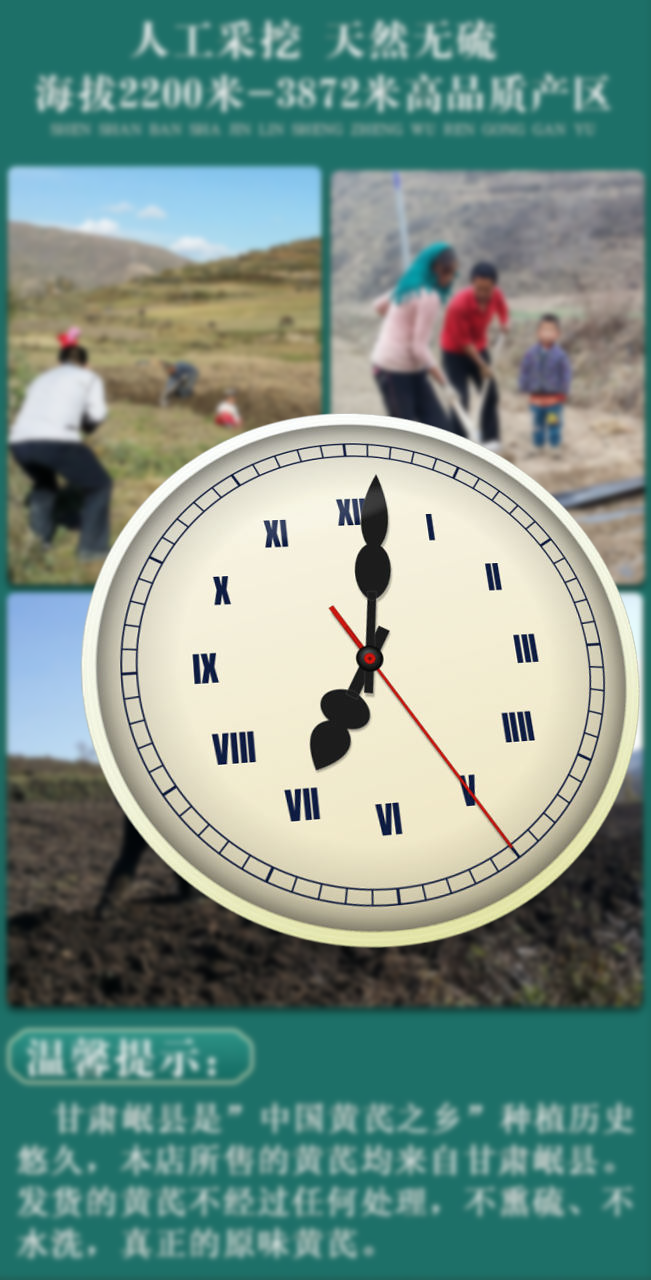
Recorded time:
{"hour": 7, "minute": 1, "second": 25}
